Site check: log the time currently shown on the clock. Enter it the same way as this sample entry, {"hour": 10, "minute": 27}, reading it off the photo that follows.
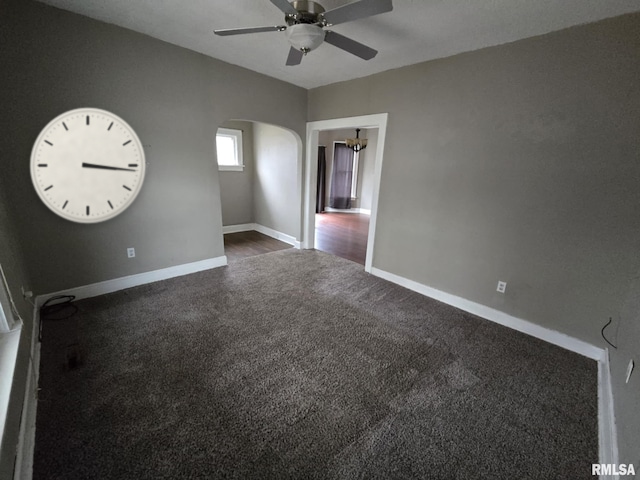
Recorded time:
{"hour": 3, "minute": 16}
